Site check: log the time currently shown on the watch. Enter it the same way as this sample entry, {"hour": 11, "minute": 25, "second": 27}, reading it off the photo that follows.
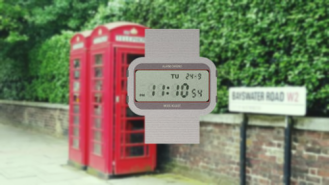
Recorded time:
{"hour": 11, "minute": 10, "second": 54}
